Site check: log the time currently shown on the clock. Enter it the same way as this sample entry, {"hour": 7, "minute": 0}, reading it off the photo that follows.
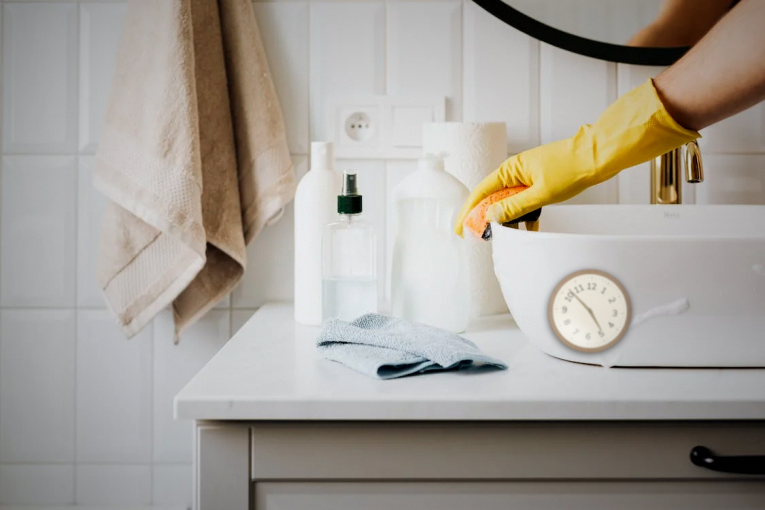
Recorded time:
{"hour": 4, "minute": 52}
